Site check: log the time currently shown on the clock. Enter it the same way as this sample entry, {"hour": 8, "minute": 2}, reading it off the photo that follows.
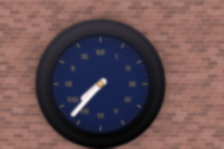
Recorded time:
{"hour": 7, "minute": 37}
